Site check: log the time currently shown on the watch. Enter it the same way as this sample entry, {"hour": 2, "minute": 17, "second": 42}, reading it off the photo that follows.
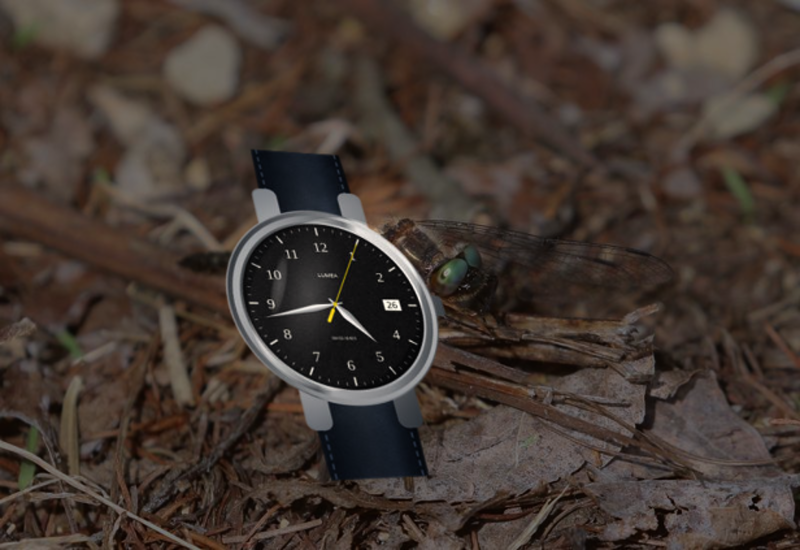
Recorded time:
{"hour": 4, "minute": 43, "second": 5}
